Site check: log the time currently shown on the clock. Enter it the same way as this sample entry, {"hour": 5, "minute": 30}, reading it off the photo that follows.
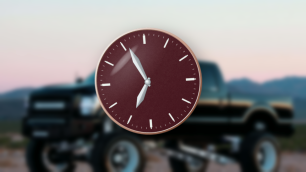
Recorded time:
{"hour": 6, "minute": 56}
